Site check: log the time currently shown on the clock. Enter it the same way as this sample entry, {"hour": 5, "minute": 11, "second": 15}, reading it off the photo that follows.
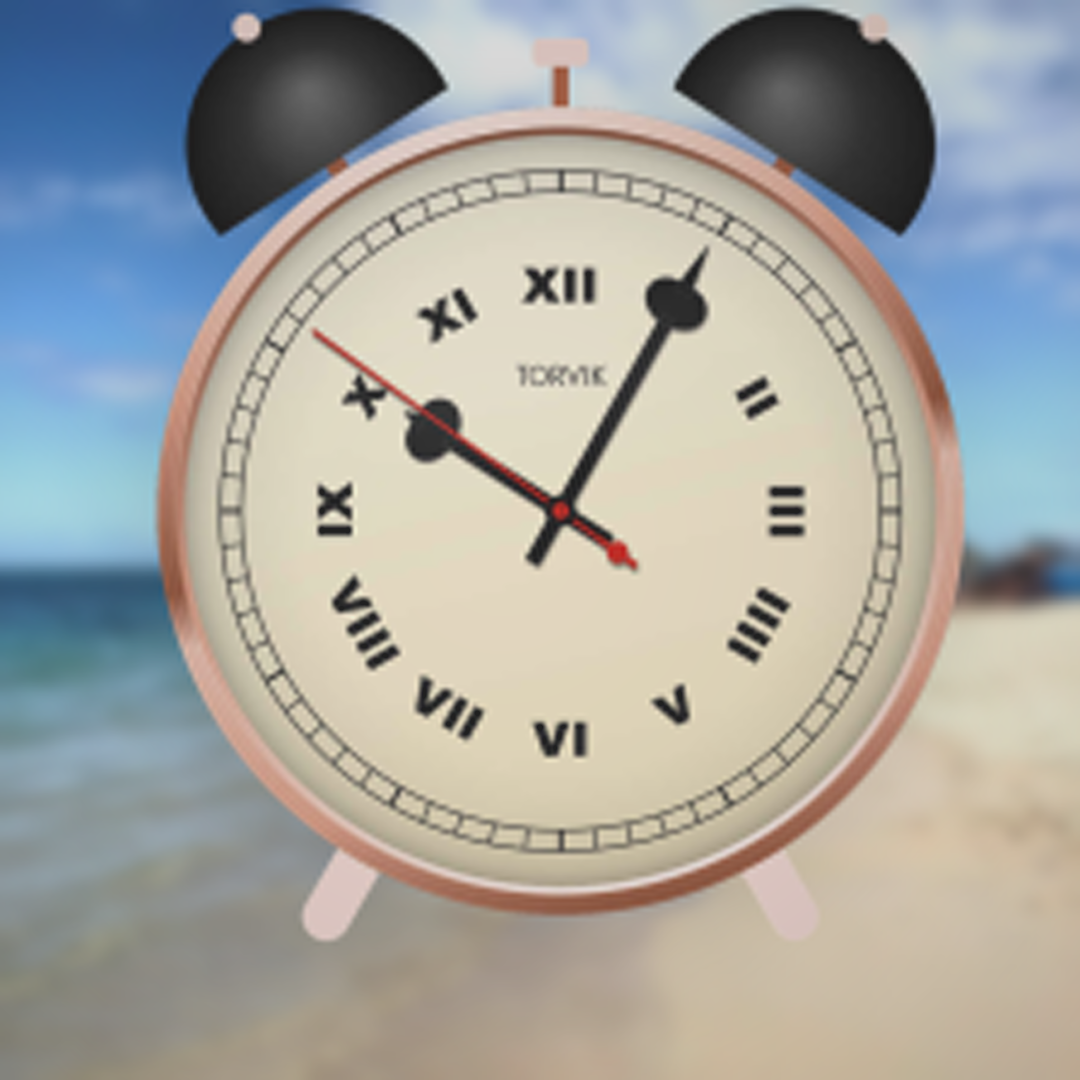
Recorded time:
{"hour": 10, "minute": 4, "second": 51}
